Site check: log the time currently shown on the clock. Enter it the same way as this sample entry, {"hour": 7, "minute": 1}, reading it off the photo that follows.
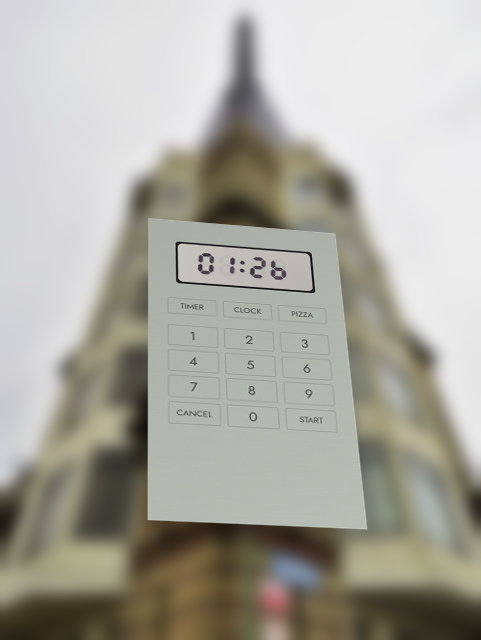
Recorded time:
{"hour": 1, "minute": 26}
